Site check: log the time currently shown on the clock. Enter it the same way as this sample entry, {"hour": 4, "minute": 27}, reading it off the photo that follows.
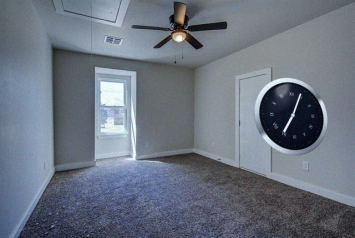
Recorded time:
{"hour": 7, "minute": 4}
